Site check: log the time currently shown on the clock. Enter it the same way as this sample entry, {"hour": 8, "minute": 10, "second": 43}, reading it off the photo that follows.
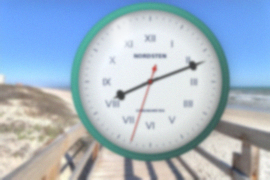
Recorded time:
{"hour": 8, "minute": 11, "second": 33}
